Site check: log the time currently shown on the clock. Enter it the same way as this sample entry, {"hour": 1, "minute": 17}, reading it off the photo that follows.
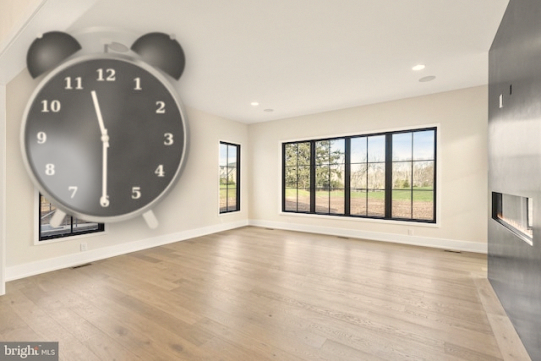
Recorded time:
{"hour": 11, "minute": 30}
